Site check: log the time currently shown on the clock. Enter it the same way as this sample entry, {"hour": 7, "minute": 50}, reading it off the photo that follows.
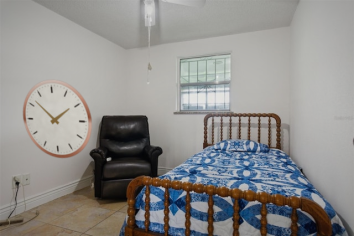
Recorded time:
{"hour": 1, "minute": 52}
